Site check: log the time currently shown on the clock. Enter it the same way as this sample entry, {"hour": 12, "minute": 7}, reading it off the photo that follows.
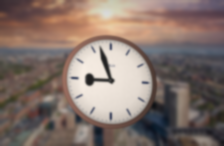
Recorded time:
{"hour": 8, "minute": 57}
